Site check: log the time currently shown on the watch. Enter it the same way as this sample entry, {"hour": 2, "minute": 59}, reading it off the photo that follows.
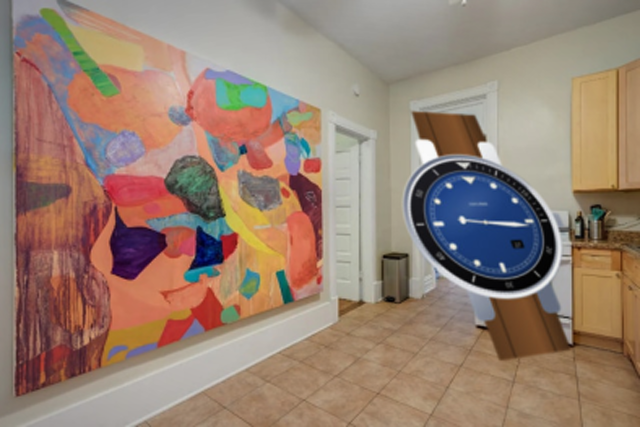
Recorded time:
{"hour": 9, "minute": 16}
